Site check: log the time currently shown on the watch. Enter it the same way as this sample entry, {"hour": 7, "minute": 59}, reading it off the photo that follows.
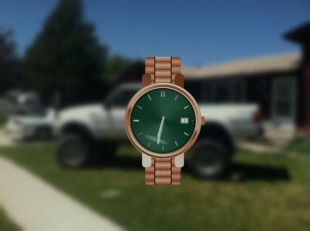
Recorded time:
{"hour": 6, "minute": 32}
